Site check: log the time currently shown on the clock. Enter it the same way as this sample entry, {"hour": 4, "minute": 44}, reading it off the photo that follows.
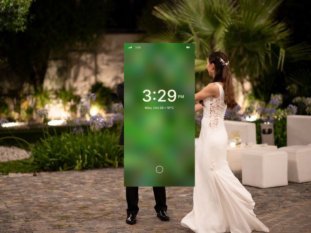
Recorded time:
{"hour": 3, "minute": 29}
